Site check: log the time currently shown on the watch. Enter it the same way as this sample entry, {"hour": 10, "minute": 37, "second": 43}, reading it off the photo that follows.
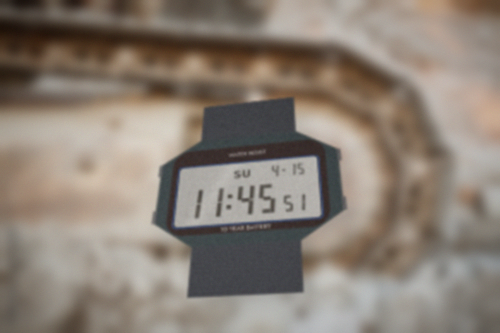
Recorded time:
{"hour": 11, "minute": 45, "second": 51}
